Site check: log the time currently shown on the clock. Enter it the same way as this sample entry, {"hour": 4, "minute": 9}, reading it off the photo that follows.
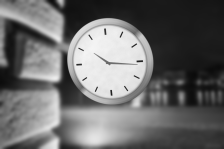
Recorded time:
{"hour": 10, "minute": 16}
